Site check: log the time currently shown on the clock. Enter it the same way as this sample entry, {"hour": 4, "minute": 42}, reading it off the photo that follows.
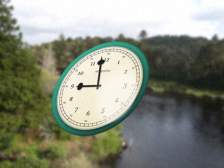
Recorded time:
{"hour": 8, "minute": 58}
